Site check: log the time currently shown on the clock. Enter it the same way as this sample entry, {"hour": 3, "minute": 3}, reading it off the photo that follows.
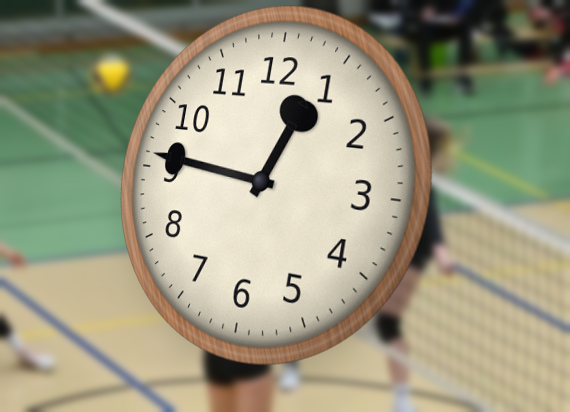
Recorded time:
{"hour": 12, "minute": 46}
